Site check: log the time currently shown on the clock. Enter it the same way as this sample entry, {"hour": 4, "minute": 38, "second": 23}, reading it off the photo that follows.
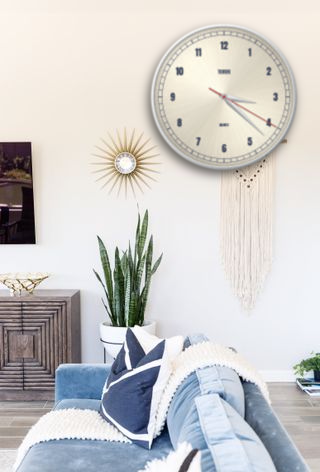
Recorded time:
{"hour": 3, "minute": 22, "second": 20}
